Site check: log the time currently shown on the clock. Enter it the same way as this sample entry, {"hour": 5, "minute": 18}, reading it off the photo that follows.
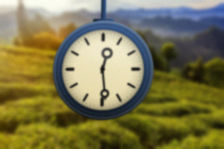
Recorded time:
{"hour": 12, "minute": 29}
